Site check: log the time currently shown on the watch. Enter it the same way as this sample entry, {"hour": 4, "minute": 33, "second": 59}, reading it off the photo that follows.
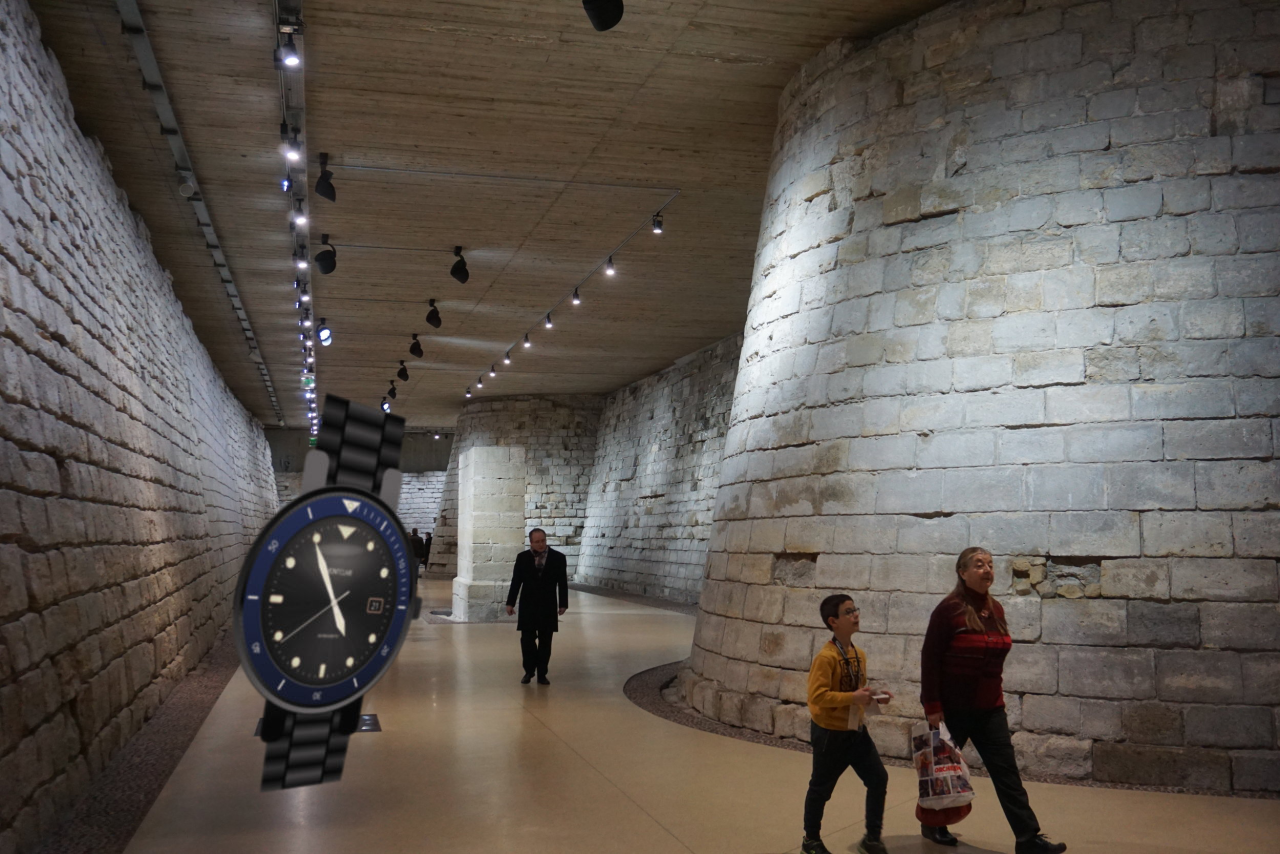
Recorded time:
{"hour": 4, "minute": 54, "second": 39}
